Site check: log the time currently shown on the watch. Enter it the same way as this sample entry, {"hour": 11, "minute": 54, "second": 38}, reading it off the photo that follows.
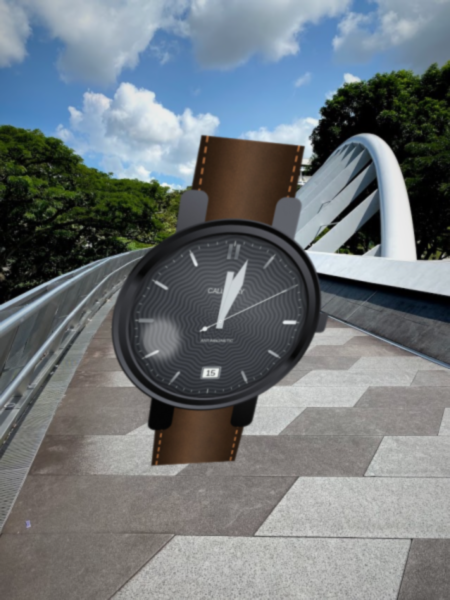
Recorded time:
{"hour": 12, "minute": 2, "second": 10}
